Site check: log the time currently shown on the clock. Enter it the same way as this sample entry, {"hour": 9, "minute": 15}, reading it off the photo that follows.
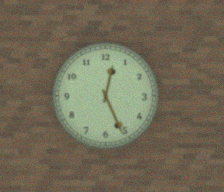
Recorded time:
{"hour": 12, "minute": 26}
